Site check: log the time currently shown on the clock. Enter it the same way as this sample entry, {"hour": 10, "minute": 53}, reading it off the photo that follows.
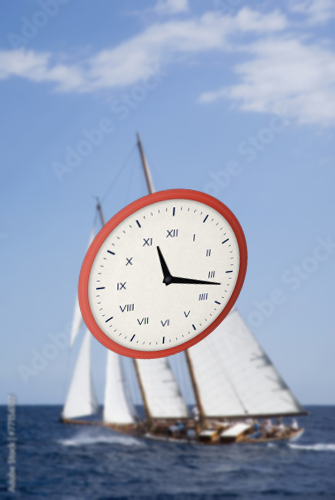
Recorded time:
{"hour": 11, "minute": 17}
